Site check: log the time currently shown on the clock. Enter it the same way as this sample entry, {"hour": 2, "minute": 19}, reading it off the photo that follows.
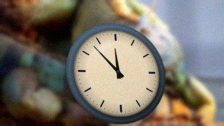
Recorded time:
{"hour": 11, "minute": 53}
